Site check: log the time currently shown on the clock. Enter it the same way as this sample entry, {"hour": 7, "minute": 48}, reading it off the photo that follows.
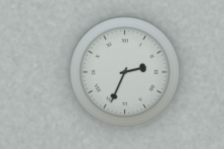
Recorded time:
{"hour": 2, "minute": 34}
